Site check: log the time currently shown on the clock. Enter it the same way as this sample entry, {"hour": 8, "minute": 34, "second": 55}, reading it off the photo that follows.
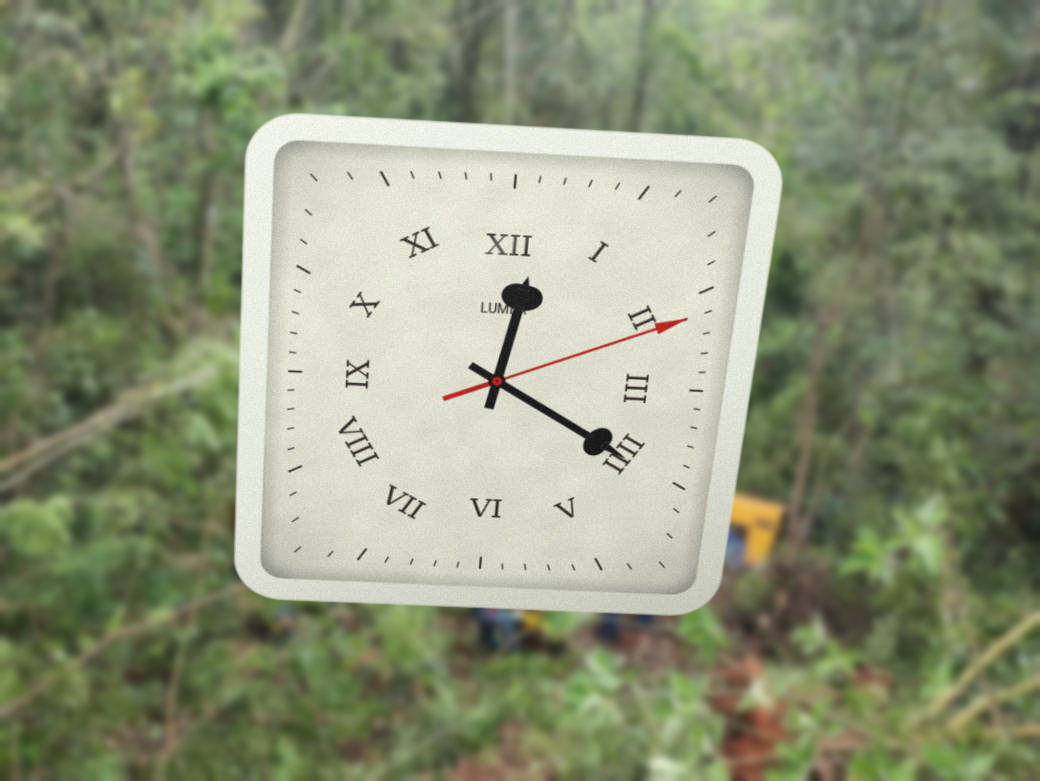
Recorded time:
{"hour": 12, "minute": 20, "second": 11}
